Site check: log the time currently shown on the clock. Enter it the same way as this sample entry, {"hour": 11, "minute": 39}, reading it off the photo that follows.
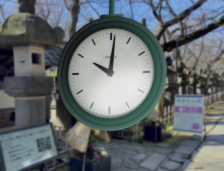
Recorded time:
{"hour": 10, "minute": 1}
